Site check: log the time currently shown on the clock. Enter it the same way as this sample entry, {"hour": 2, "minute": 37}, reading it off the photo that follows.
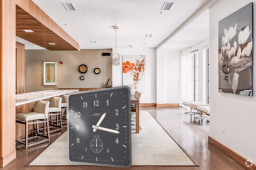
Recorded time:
{"hour": 1, "minute": 17}
